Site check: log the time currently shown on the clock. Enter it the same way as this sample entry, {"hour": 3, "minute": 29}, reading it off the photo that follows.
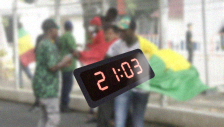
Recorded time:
{"hour": 21, "minute": 3}
